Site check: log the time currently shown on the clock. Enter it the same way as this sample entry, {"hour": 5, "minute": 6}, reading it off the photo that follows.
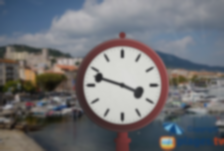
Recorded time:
{"hour": 3, "minute": 48}
